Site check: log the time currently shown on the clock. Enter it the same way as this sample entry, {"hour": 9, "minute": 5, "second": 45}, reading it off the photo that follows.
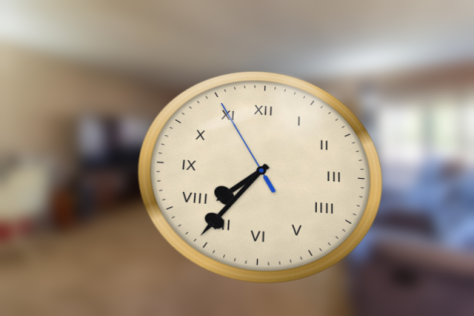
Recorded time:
{"hour": 7, "minute": 35, "second": 55}
